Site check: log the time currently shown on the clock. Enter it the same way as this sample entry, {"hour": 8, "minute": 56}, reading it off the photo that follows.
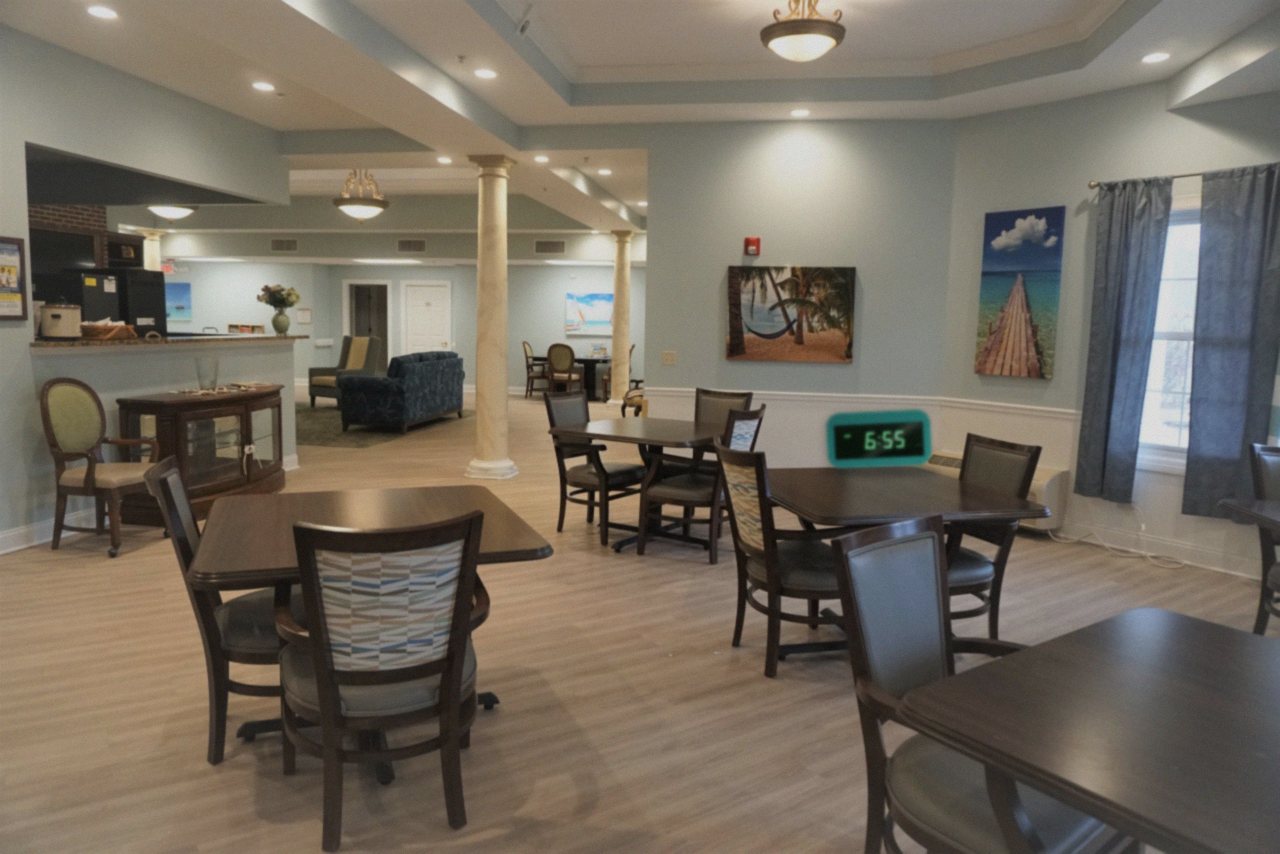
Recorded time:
{"hour": 6, "minute": 55}
